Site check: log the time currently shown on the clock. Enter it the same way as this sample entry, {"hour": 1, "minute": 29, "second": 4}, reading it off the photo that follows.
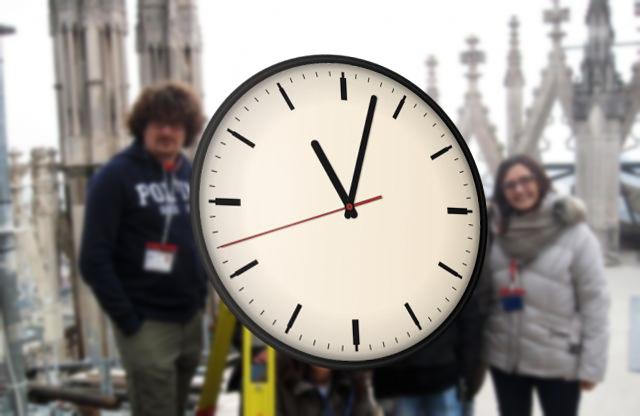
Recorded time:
{"hour": 11, "minute": 2, "second": 42}
